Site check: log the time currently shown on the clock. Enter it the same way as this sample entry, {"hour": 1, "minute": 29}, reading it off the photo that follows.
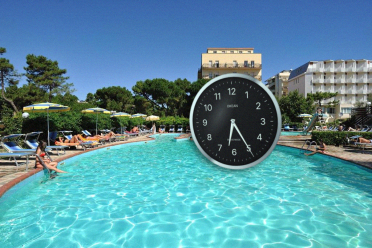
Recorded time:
{"hour": 6, "minute": 25}
